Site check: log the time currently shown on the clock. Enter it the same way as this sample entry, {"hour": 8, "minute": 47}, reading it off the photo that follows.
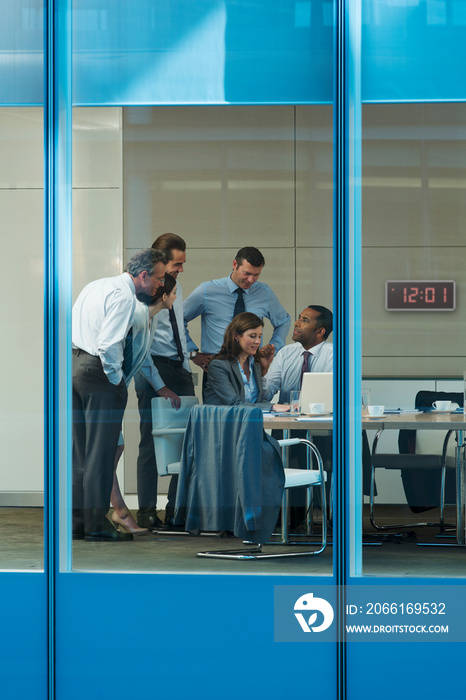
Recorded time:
{"hour": 12, "minute": 1}
